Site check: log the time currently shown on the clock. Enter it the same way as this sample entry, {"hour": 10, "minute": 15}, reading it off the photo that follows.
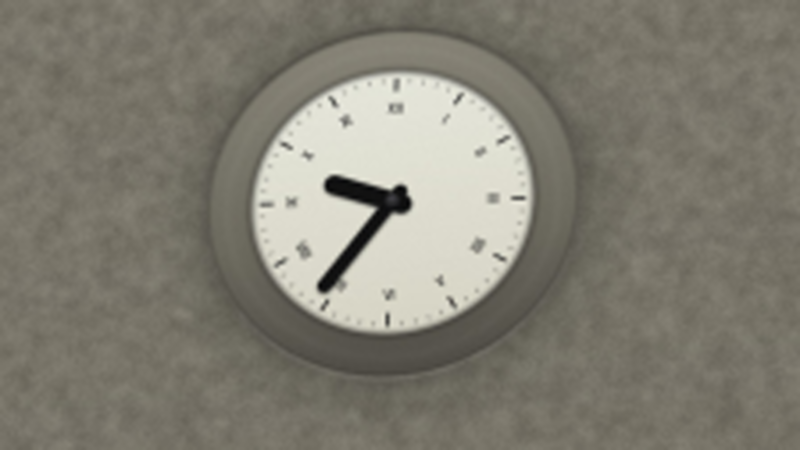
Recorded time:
{"hour": 9, "minute": 36}
